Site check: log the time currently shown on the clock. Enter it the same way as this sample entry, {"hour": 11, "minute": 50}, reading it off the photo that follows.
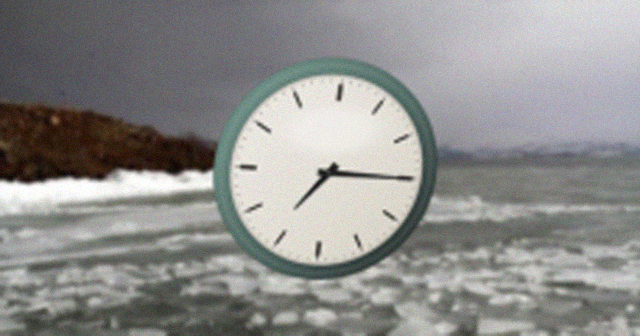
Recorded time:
{"hour": 7, "minute": 15}
